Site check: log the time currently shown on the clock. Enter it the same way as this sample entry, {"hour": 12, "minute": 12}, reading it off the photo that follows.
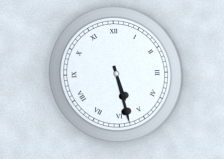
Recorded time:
{"hour": 5, "minute": 28}
